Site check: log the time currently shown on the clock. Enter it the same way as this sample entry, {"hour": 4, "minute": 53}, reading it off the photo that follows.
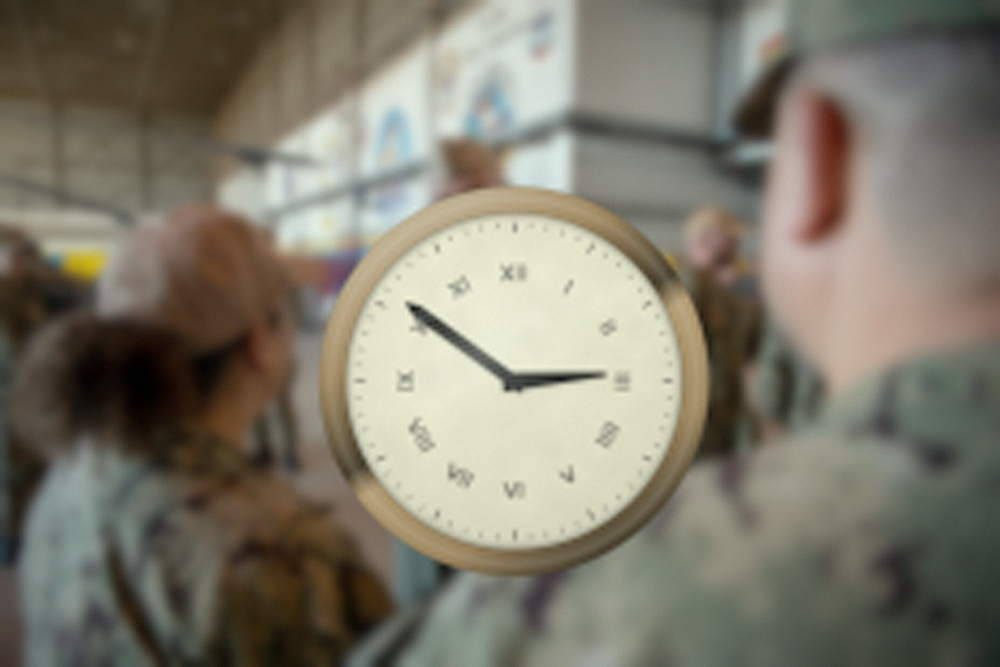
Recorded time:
{"hour": 2, "minute": 51}
